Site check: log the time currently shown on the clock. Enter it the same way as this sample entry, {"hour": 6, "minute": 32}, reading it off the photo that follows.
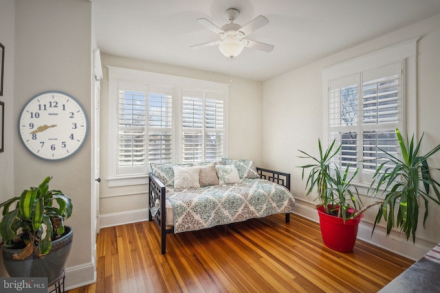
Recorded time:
{"hour": 8, "minute": 42}
